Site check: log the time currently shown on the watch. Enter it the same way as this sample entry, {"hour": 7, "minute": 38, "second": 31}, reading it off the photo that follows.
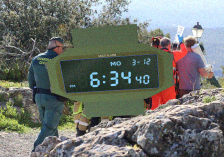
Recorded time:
{"hour": 6, "minute": 34, "second": 40}
